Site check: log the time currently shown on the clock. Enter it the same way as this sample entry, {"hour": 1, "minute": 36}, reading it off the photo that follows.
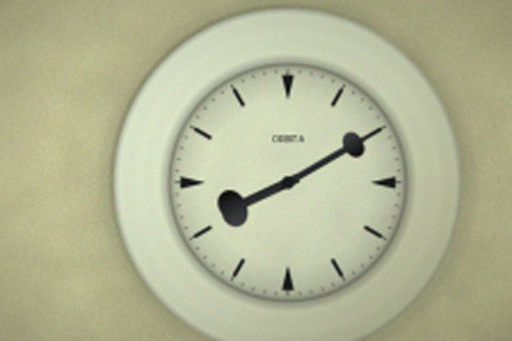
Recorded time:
{"hour": 8, "minute": 10}
